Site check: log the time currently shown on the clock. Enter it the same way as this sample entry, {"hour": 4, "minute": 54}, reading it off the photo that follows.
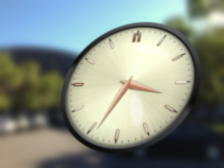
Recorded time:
{"hour": 3, "minute": 34}
